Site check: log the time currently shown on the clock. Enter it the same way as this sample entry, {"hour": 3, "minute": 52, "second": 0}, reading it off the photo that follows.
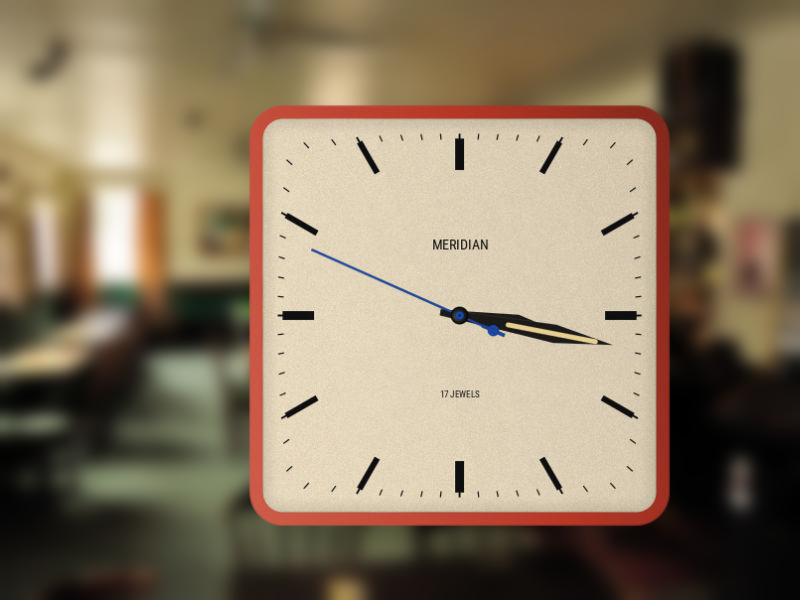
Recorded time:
{"hour": 3, "minute": 16, "second": 49}
